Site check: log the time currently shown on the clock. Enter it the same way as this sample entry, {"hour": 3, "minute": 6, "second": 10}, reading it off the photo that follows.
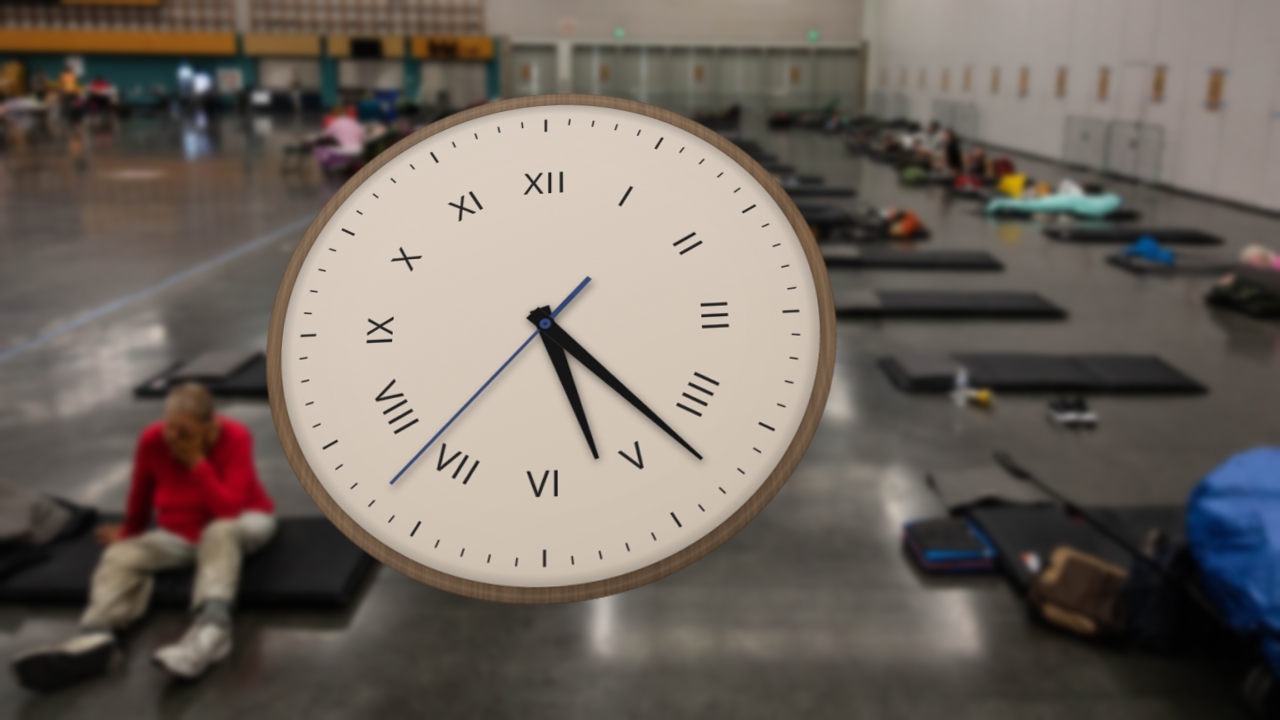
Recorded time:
{"hour": 5, "minute": 22, "second": 37}
